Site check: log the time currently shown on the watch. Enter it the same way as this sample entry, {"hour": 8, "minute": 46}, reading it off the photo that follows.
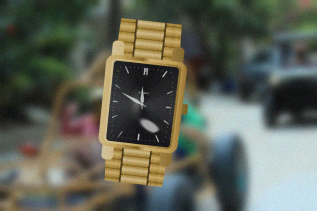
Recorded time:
{"hour": 11, "minute": 49}
